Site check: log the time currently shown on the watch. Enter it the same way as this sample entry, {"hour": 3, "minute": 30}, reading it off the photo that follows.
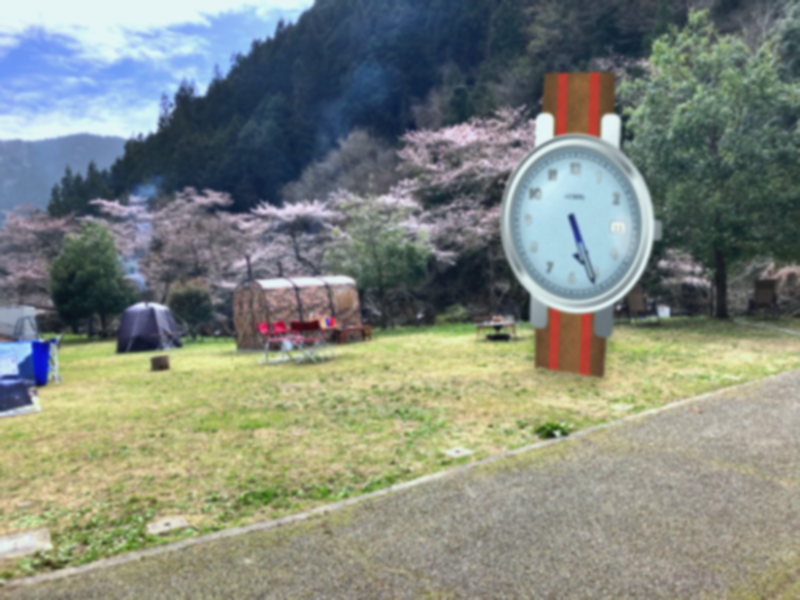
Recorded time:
{"hour": 5, "minute": 26}
